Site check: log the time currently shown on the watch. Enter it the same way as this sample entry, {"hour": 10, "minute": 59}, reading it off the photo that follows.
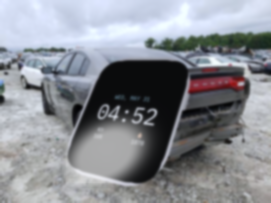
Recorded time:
{"hour": 4, "minute": 52}
